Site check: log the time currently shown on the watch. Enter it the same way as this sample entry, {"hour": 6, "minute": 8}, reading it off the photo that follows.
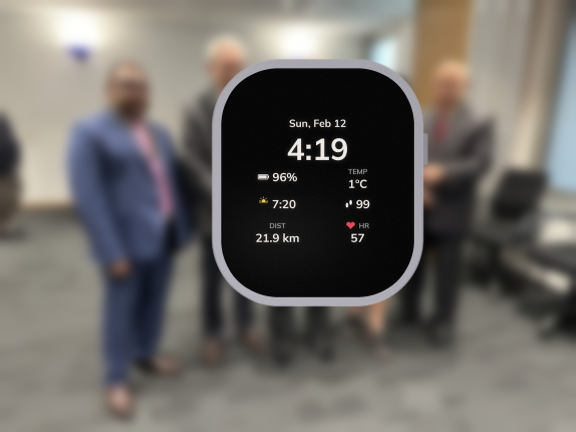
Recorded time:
{"hour": 4, "minute": 19}
